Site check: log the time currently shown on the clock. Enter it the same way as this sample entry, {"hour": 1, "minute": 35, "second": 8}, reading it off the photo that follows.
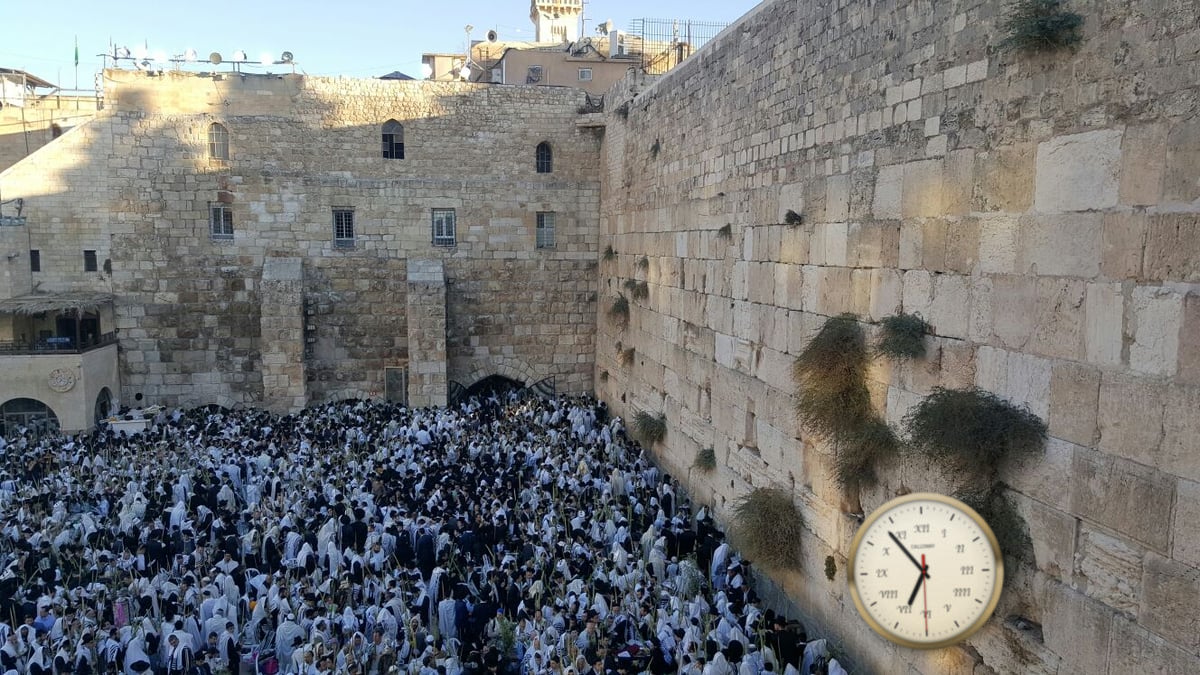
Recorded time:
{"hour": 6, "minute": 53, "second": 30}
